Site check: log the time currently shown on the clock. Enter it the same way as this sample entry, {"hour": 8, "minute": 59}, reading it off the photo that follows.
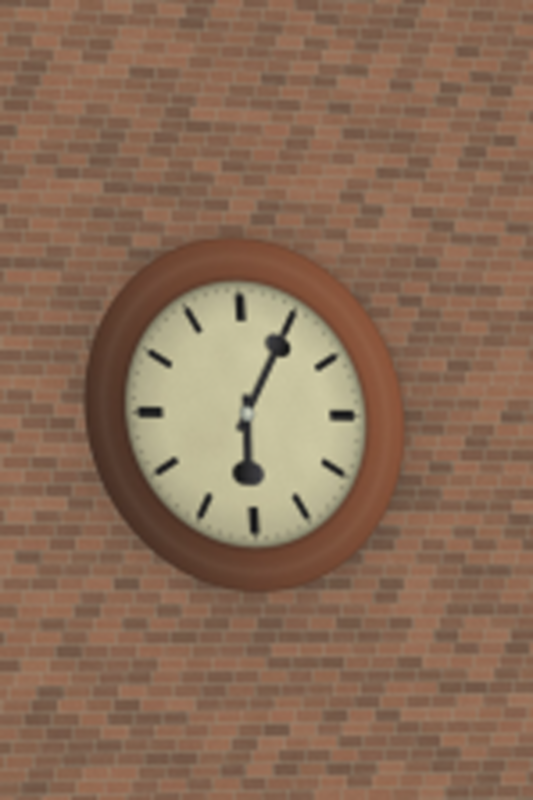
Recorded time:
{"hour": 6, "minute": 5}
